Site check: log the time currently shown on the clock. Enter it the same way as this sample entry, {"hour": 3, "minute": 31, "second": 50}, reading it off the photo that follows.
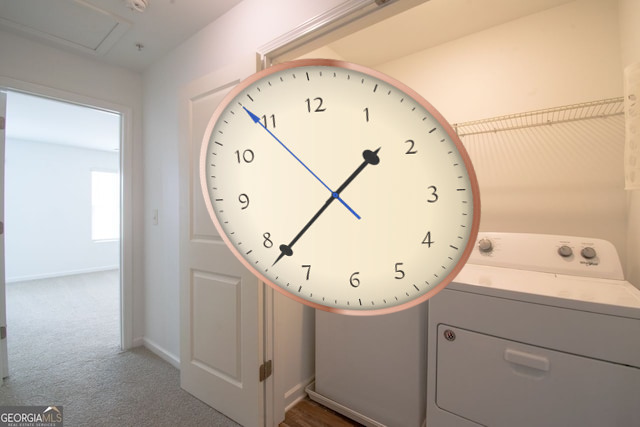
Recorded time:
{"hour": 1, "minute": 37, "second": 54}
